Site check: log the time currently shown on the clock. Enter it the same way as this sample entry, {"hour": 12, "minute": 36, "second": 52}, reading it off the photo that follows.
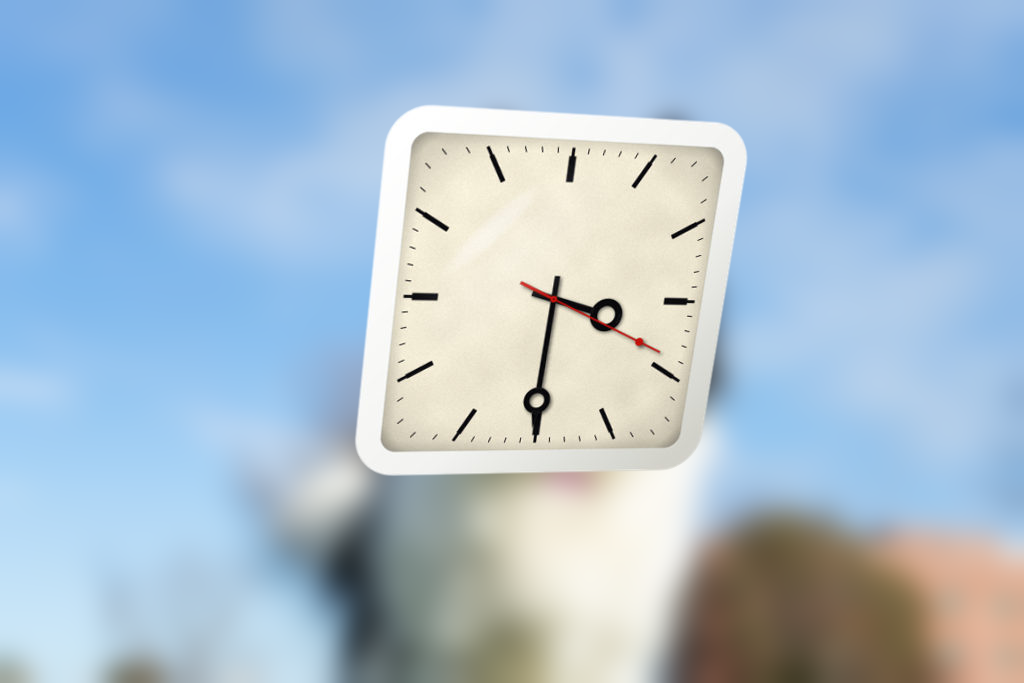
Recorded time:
{"hour": 3, "minute": 30, "second": 19}
